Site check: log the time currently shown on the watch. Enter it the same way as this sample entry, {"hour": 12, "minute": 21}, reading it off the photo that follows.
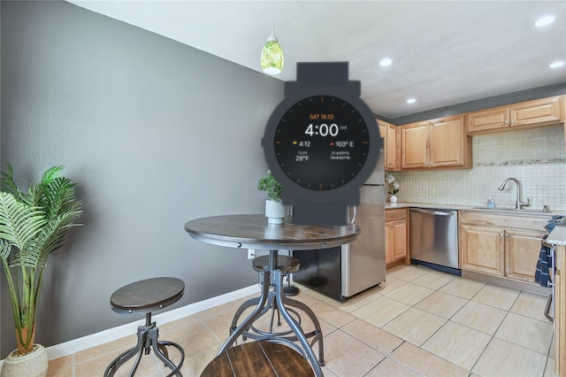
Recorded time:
{"hour": 4, "minute": 0}
